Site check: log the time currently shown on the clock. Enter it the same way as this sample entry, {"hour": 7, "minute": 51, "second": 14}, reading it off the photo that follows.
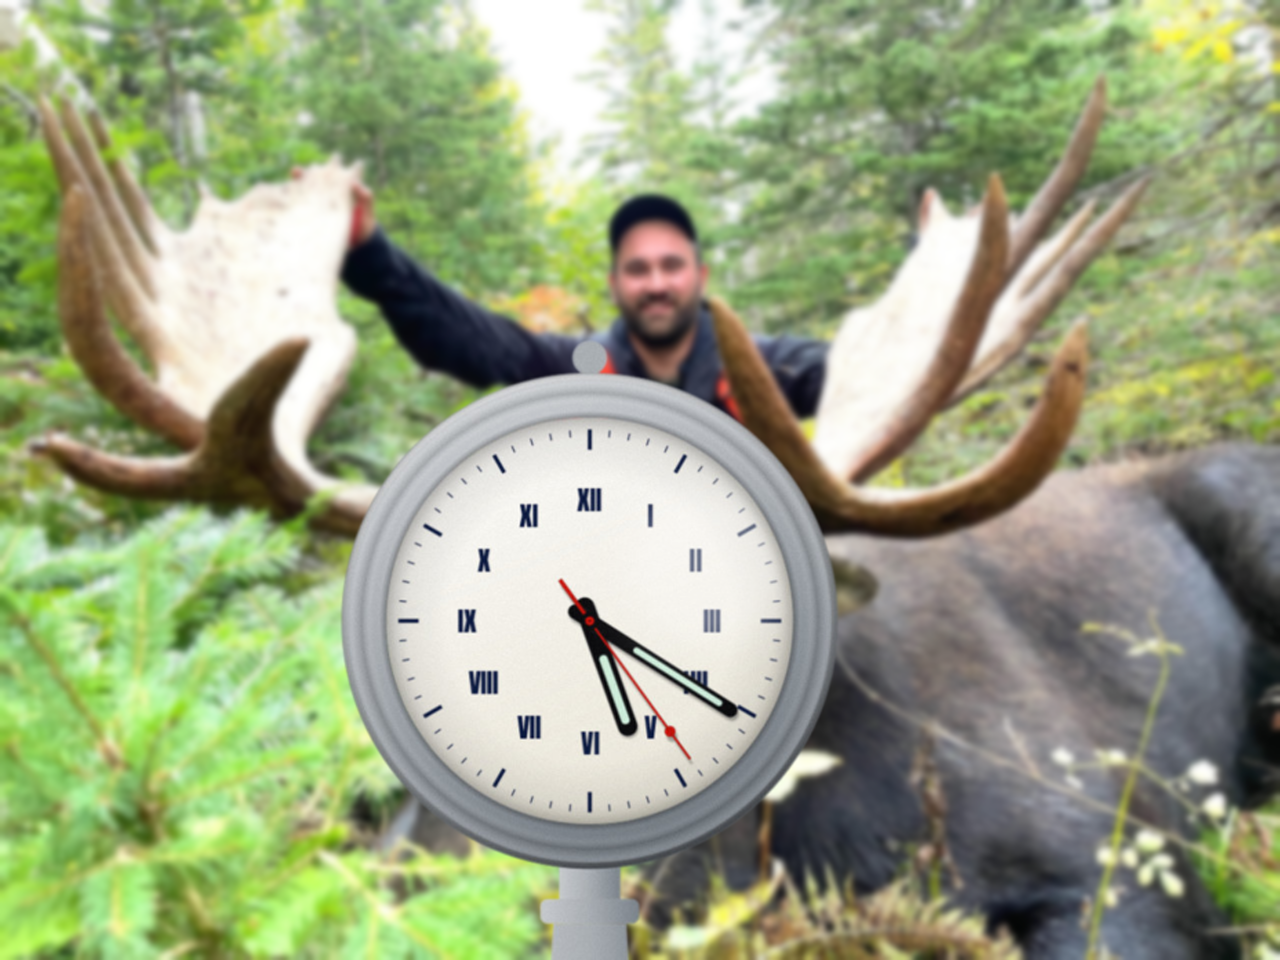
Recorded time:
{"hour": 5, "minute": 20, "second": 24}
